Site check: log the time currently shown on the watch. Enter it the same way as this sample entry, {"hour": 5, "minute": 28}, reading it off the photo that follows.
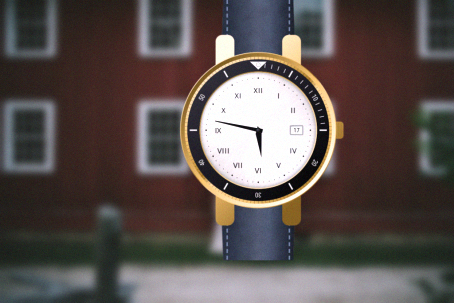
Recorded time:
{"hour": 5, "minute": 47}
